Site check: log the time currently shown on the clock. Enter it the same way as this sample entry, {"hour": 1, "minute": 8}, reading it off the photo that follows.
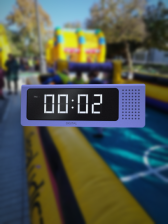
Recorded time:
{"hour": 0, "minute": 2}
